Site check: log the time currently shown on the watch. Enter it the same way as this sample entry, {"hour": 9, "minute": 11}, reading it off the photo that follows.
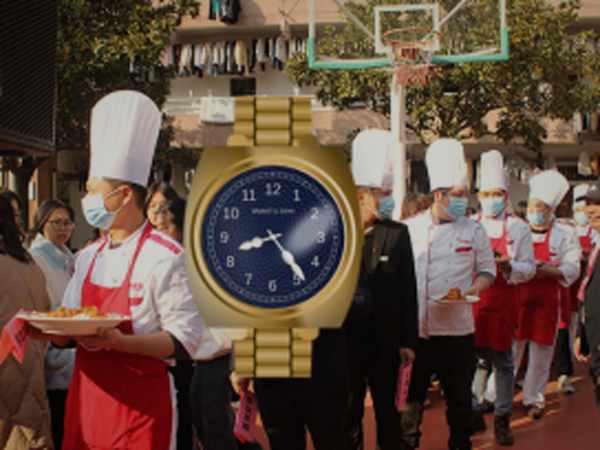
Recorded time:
{"hour": 8, "minute": 24}
